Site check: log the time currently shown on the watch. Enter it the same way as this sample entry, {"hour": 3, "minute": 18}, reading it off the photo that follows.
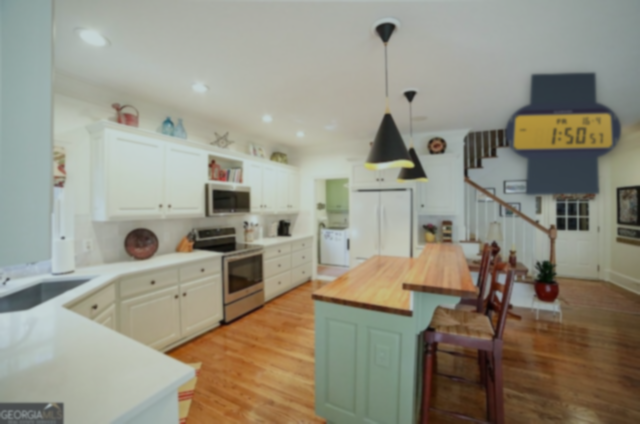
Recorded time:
{"hour": 1, "minute": 50}
